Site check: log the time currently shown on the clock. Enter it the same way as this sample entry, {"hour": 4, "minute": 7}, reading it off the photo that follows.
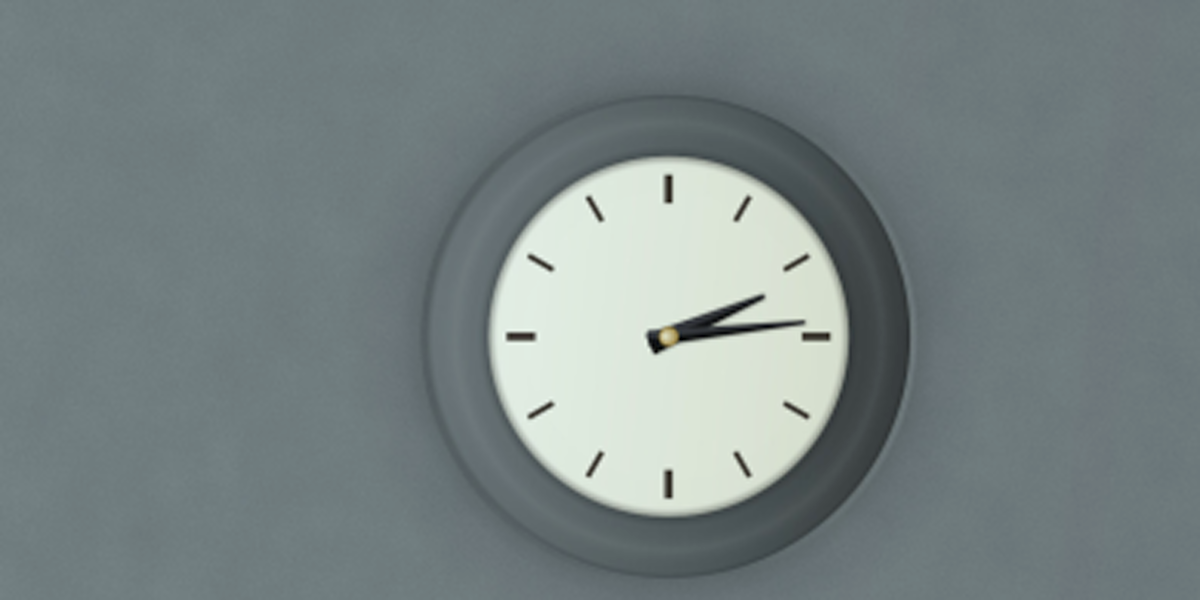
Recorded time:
{"hour": 2, "minute": 14}
